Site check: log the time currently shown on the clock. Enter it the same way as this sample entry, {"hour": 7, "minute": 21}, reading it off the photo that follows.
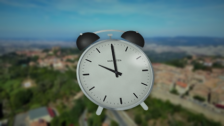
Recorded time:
{"hour": 10, "minute": 0}
